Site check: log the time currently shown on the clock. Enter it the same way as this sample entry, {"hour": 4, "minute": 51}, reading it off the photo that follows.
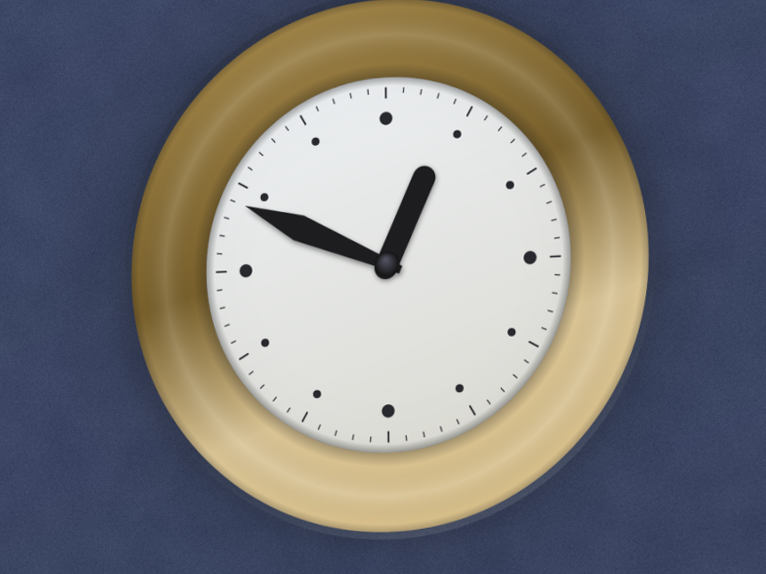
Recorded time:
{"hour": 12, "minute": 49}
